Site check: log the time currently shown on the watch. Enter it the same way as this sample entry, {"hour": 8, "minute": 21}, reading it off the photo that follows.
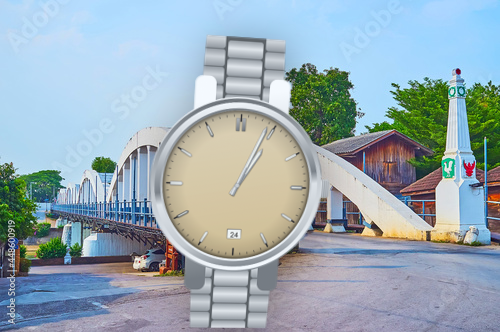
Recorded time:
{"hour": 1, "minute": 4}
